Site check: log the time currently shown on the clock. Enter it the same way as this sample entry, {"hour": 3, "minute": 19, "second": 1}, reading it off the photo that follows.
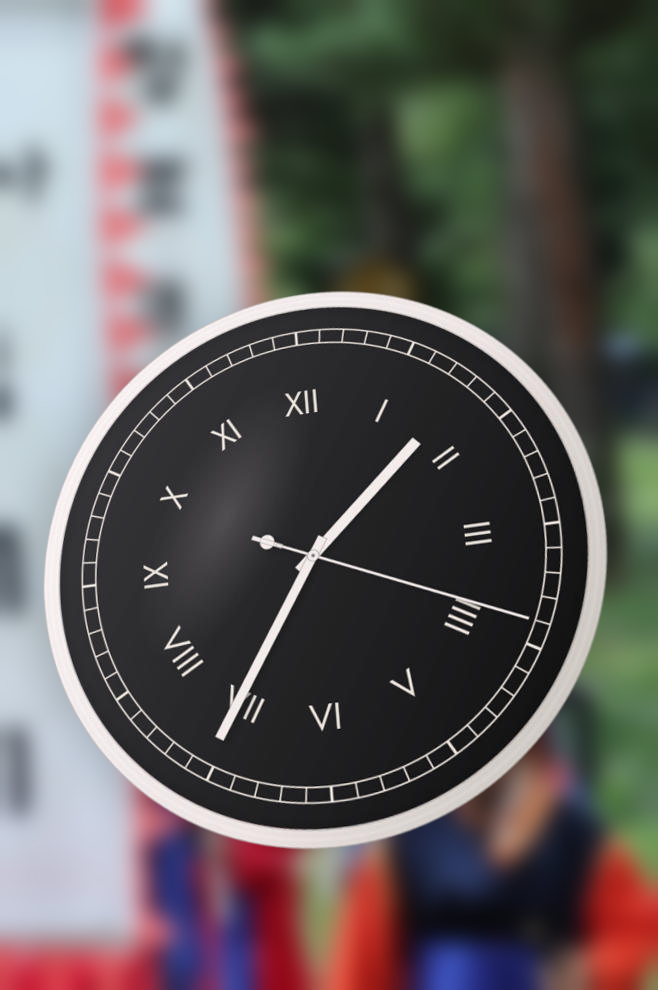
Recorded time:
{"hour": 1, "minute": 35, "second": 19}
